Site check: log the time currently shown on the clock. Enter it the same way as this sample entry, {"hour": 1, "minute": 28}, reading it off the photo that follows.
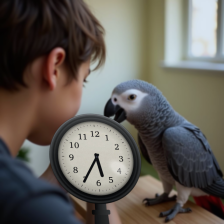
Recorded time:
{"hour": 5, "minute": 35}
